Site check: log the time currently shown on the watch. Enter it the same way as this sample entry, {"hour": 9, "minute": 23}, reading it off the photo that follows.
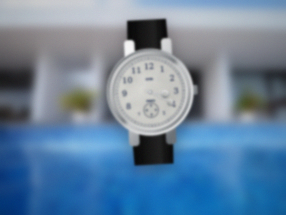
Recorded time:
{"hour": 3, "minute": 20}
